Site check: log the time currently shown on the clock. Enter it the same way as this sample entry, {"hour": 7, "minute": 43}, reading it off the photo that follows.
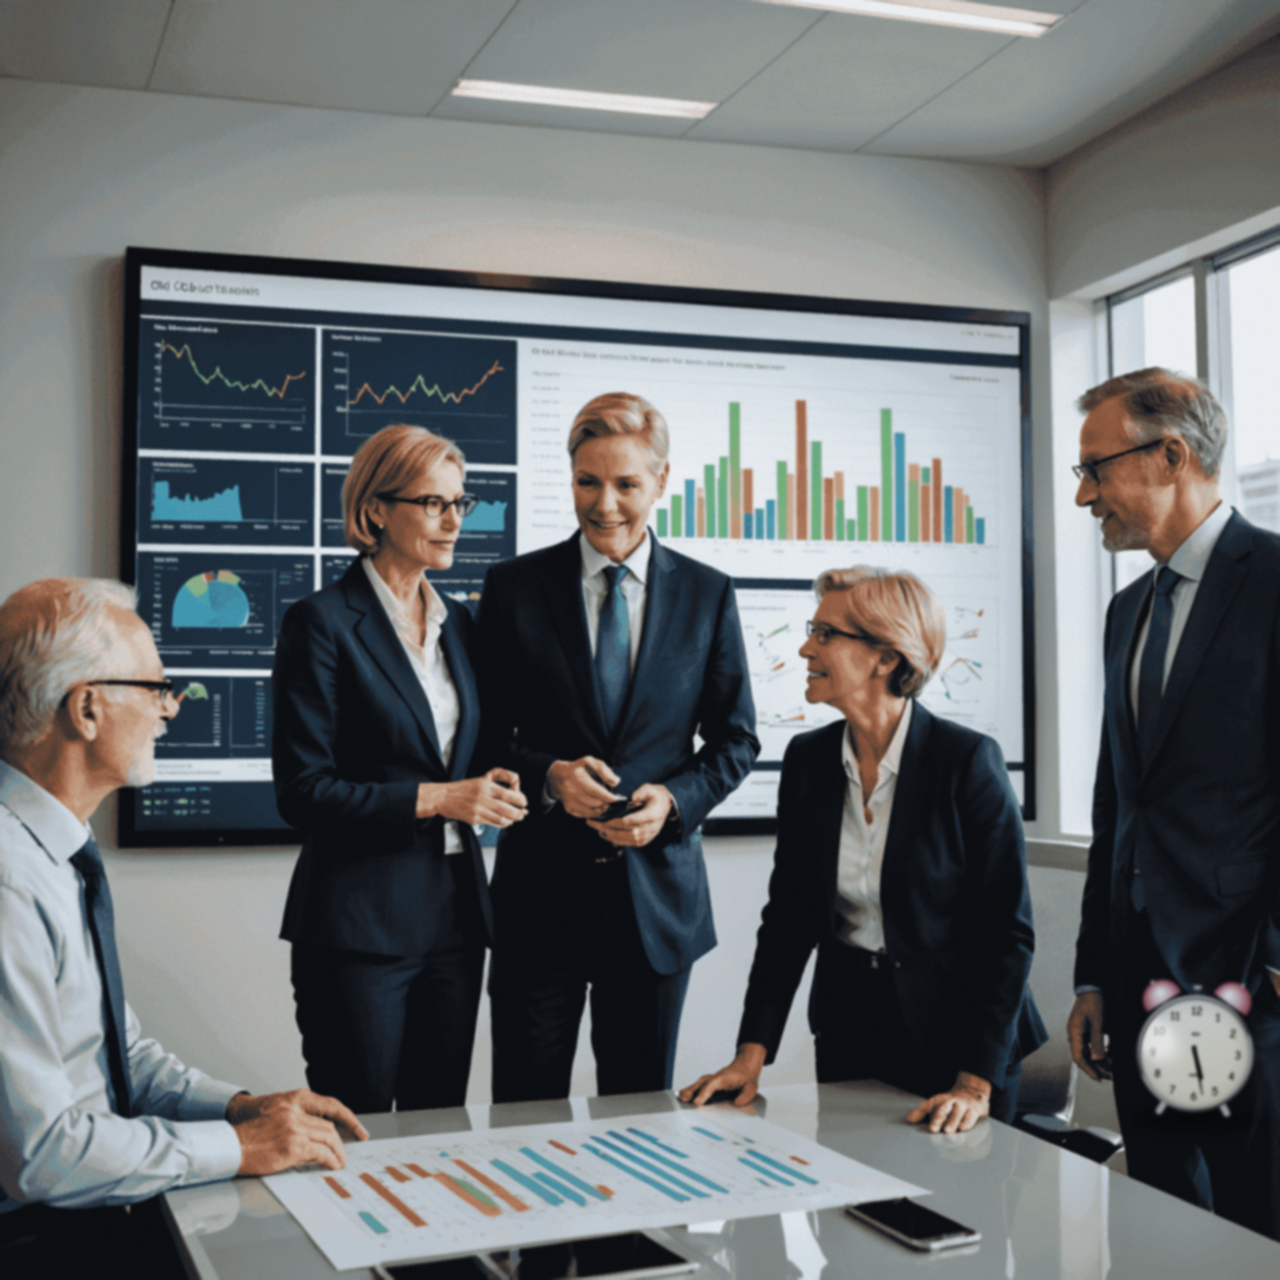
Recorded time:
{"hour": 5, "minute": 28}
